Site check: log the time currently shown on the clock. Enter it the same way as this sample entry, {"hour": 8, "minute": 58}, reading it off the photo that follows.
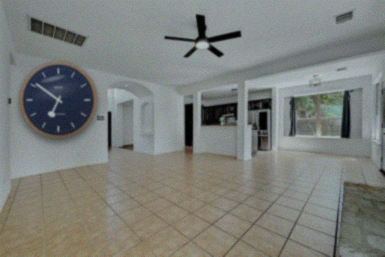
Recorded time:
{"hour": 6, "minute": 51}
